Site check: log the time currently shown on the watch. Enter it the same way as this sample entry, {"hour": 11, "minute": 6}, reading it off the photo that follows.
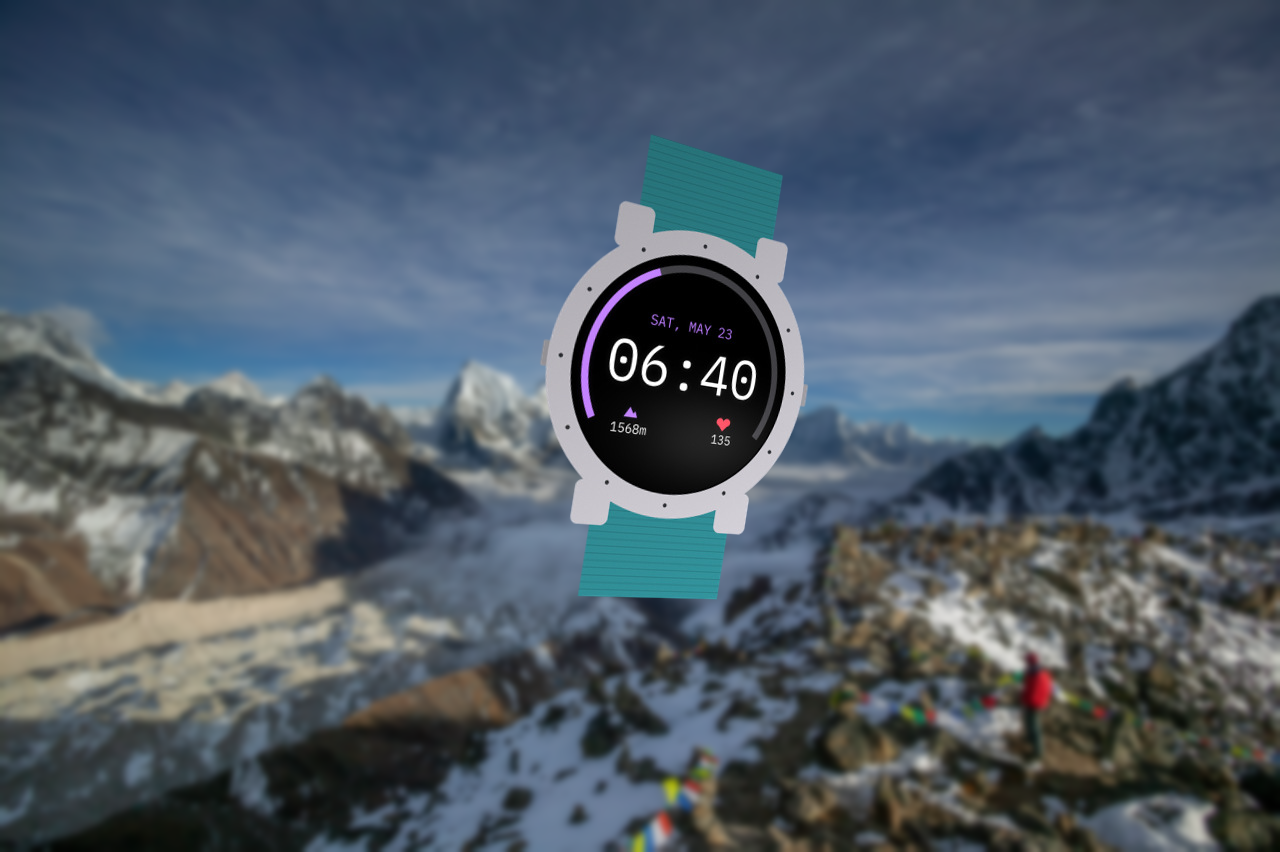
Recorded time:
{"hour": 6, "minute": 40}
